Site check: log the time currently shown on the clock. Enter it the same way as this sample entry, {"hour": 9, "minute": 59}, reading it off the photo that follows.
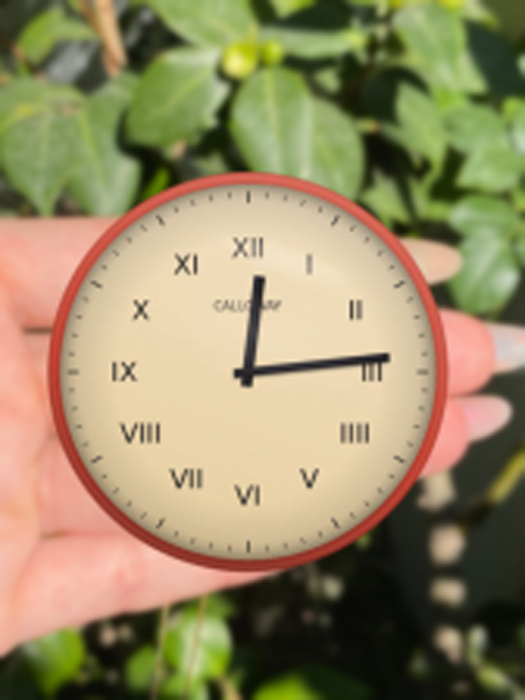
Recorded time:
{"hour": 12, "minute": 14}
